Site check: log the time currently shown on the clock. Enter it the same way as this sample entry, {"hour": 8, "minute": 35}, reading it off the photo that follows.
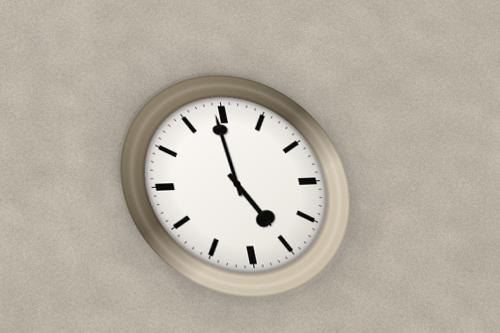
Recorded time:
{"hour": 4, "minute": 59}
